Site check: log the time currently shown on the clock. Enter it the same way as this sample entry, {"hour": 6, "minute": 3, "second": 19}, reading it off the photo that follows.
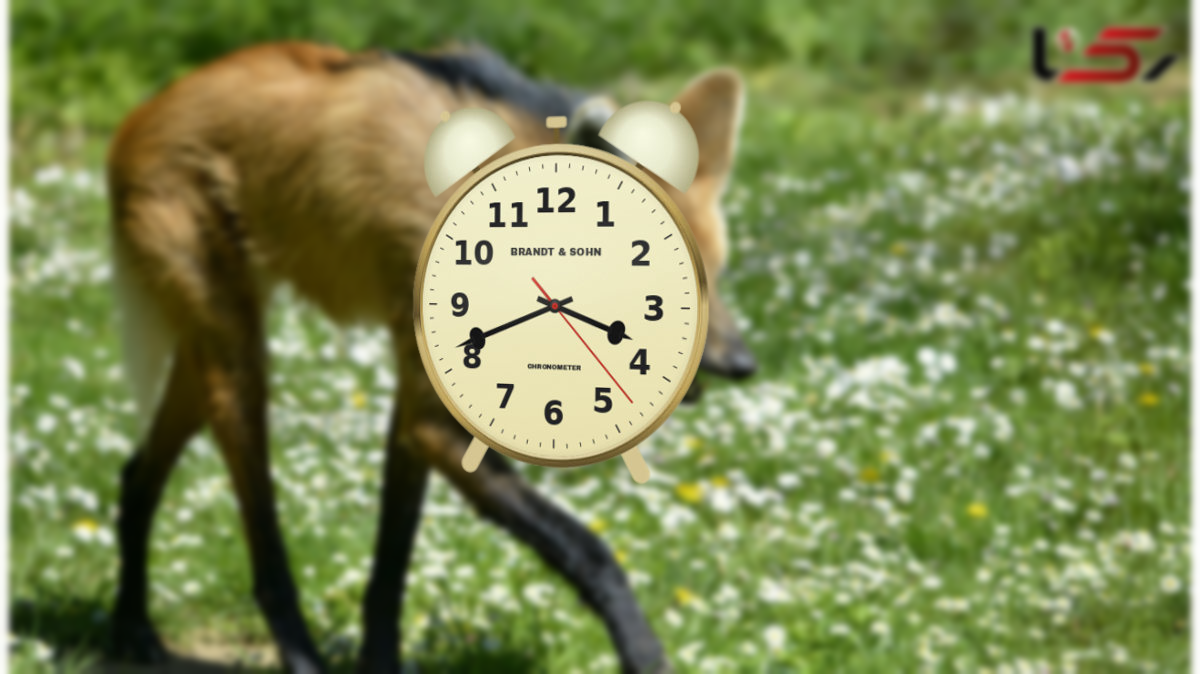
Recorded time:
{"hour": 3, "minute": 41, "second": 23}
